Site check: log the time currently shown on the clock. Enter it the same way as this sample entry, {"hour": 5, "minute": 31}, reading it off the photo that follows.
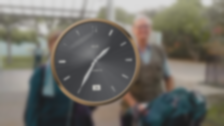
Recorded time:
{"hour": 1, "minute": 35}
